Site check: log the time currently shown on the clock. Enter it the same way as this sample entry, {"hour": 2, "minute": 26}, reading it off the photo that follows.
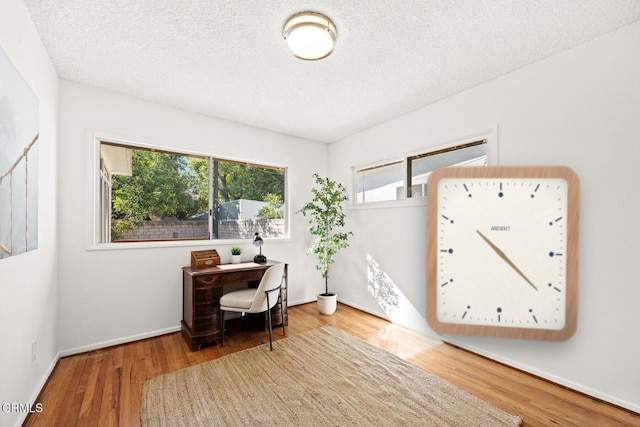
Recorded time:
{"hour": 10, "minute": 22}
